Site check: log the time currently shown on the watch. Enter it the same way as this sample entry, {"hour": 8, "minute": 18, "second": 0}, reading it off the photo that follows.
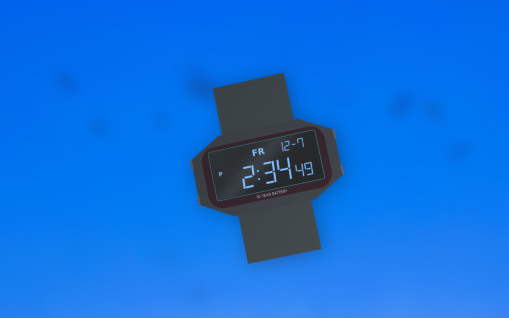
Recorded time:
{"hour": 2, "minute": 34, "second": 49}
